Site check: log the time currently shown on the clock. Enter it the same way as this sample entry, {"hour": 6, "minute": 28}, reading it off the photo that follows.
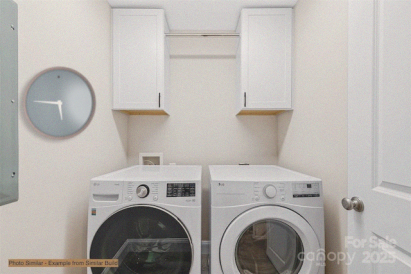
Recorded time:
{"hour": 5, "minute": 46}
